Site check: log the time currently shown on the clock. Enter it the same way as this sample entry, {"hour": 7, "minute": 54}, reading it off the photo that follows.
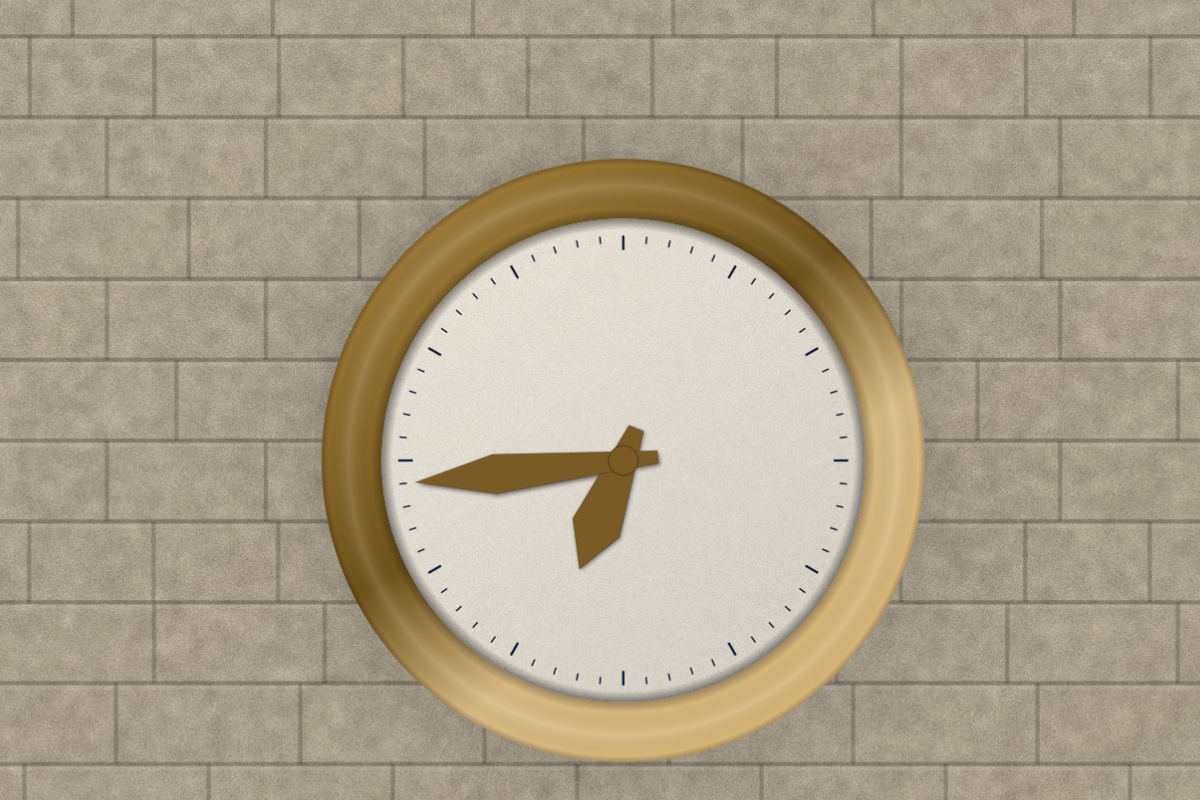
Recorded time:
{"hour": 6, "minute": 44}
